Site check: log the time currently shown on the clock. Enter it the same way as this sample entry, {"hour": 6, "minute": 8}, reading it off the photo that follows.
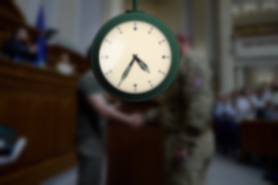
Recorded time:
{"hour": 4, "minute": 35}
